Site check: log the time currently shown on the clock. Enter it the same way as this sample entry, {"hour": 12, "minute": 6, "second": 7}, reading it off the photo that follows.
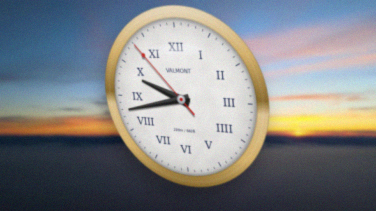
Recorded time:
{"hour": 9, "minute": 42, "second": 53}
